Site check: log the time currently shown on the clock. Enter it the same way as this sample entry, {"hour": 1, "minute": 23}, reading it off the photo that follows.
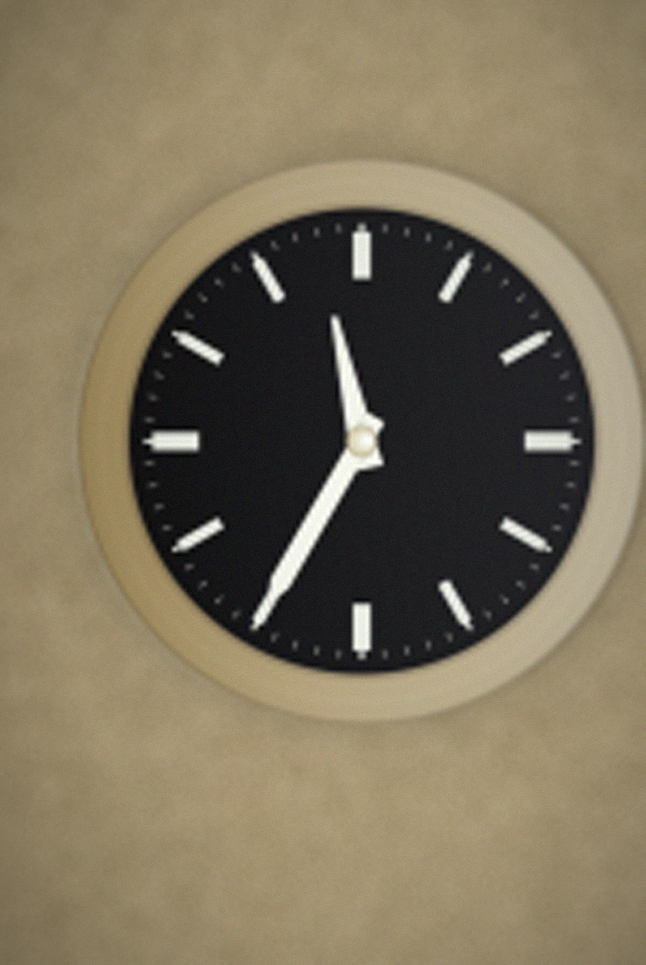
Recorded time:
{"hour": 11, "minute": 35}
